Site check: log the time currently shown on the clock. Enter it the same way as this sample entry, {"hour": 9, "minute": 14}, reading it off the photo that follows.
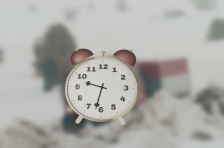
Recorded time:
{"hour": 9, "minute": 32}
